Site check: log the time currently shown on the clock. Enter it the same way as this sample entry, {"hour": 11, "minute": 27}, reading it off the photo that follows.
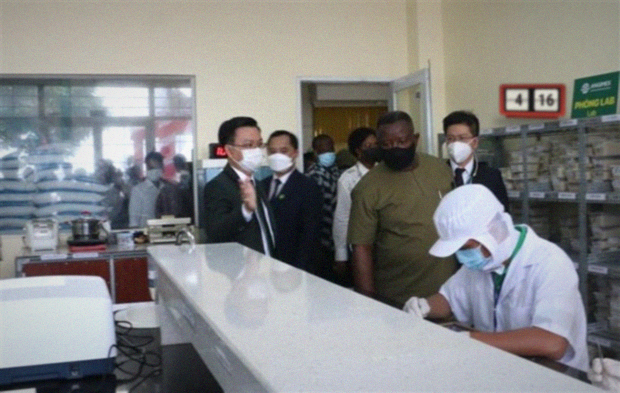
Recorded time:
{"hour": 4, "minute": 16}
